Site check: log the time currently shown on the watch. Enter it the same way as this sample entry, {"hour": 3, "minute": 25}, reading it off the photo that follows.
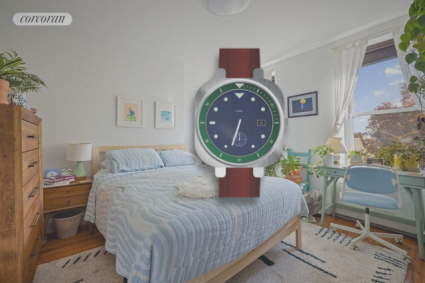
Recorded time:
{"hour": 6, "minute": 33}
